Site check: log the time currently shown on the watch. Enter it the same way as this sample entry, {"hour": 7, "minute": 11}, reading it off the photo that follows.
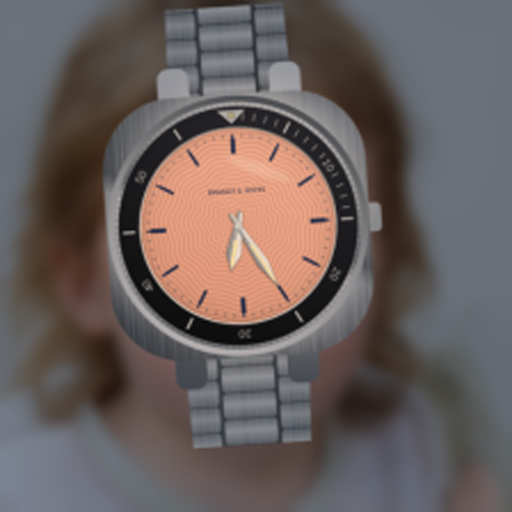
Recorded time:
{"hour": 6, "minute": 25}
